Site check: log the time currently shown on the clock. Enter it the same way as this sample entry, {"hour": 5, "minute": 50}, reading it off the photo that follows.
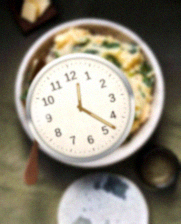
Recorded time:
{"hour": 12, "minute": 23}
